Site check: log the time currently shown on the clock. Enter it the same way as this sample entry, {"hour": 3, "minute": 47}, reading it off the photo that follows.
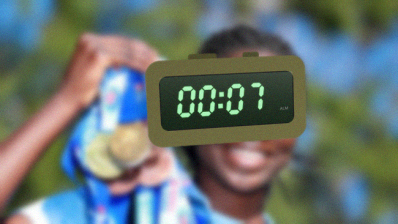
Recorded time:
{"hour": 0, "minute": 7}
